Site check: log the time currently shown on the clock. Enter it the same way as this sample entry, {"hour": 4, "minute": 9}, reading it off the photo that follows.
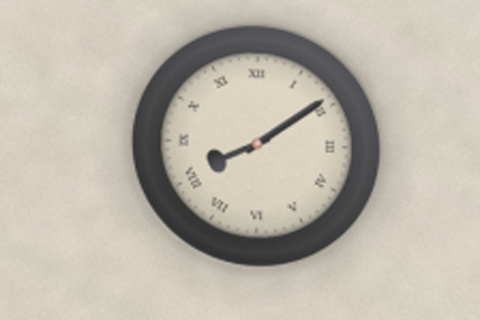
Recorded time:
{"hour": 8, "minute": 9}
